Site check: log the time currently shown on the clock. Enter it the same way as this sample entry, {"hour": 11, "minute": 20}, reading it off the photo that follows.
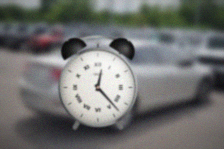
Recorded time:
{"hour": 12, "minute": 23}
